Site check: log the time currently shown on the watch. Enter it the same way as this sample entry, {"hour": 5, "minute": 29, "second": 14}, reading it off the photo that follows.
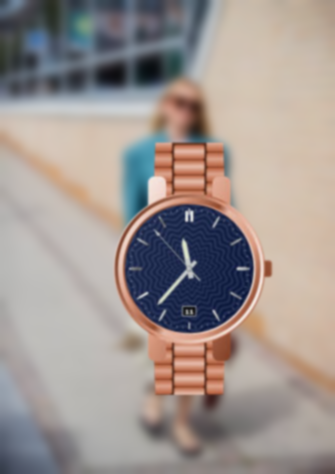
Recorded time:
{"hour": 11, "minute": 36, "second": 53}
